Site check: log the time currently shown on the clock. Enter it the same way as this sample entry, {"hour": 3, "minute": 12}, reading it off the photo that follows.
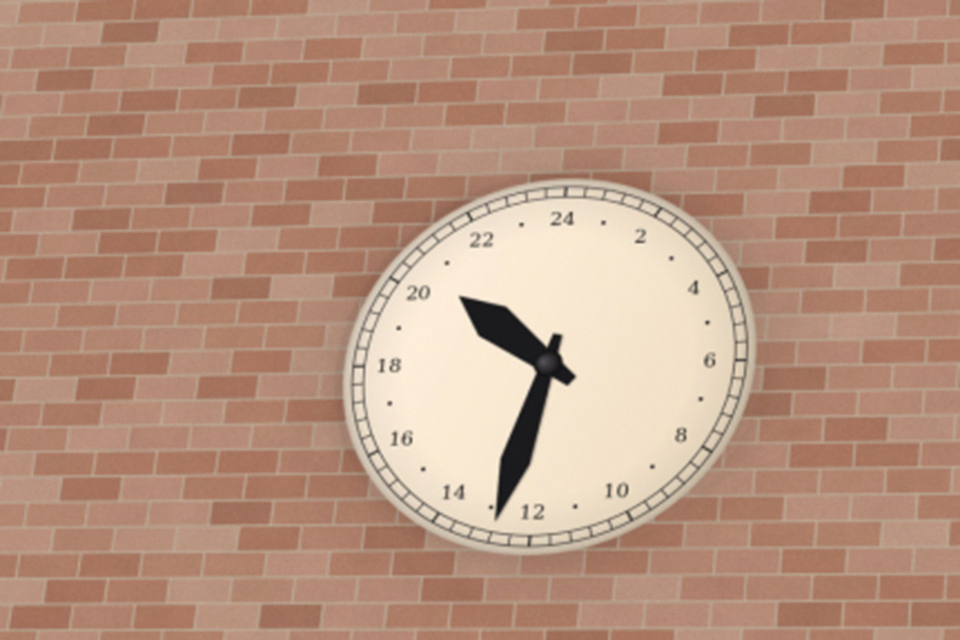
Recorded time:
{"hour": 20, "minute": 32}
